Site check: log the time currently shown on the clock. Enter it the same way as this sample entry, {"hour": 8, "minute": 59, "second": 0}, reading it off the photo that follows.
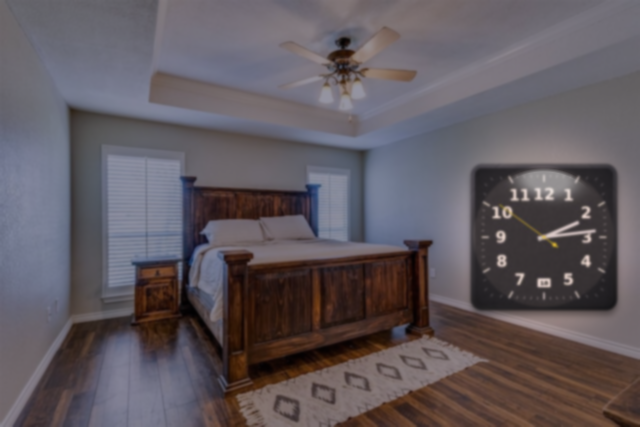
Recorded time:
{"hour": 2, "minute": 13, "second": 51}
